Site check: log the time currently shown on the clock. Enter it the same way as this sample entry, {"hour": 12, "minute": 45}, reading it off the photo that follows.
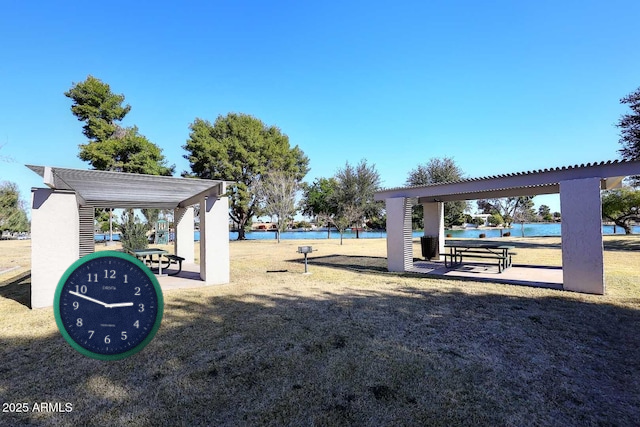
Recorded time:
{"hour": 2, "minute": 48}
